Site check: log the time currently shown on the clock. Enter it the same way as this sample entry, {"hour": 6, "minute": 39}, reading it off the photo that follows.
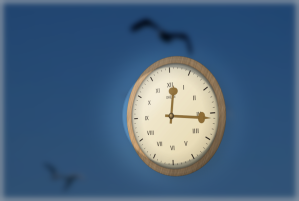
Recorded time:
{"hour": 12, "minute": 16}
